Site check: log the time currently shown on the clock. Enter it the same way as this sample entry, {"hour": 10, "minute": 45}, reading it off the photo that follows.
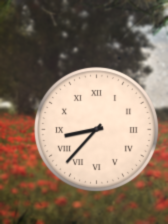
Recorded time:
{"hour": 8, "minute": 37}
